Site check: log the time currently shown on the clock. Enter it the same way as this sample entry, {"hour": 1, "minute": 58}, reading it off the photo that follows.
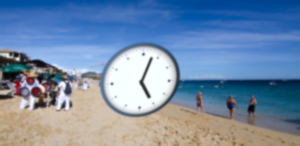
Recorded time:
{"hour": 5, "minute": 3}
